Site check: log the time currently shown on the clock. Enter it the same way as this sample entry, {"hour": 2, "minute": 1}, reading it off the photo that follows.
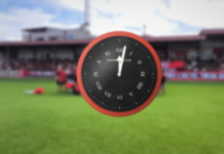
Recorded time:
{"hour": 12, "minute": 2}
